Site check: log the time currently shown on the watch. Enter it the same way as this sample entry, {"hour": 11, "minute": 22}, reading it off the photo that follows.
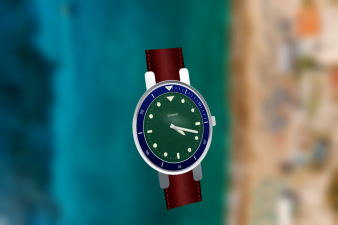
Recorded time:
{"hour": 4, "minute": 18}
